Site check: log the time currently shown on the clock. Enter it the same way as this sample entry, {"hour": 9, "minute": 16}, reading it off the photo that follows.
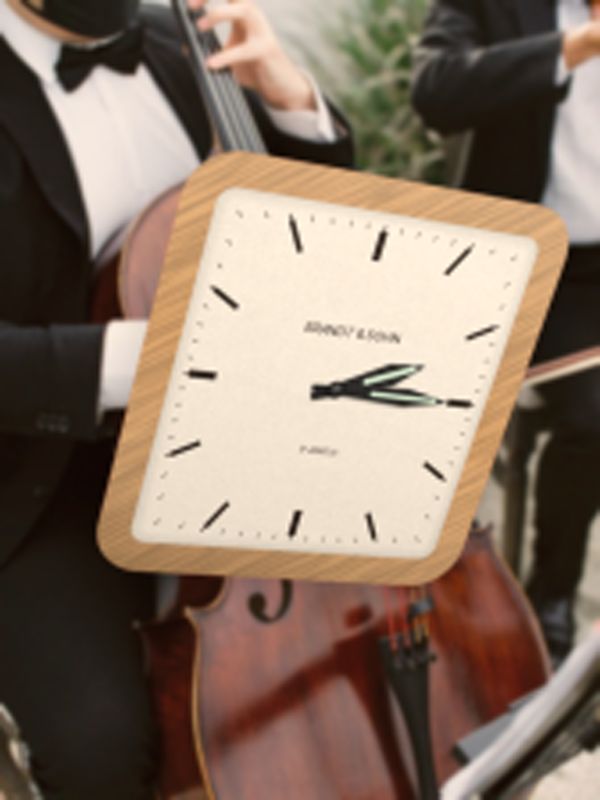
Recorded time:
{"hour": 2, "minute": 15}
